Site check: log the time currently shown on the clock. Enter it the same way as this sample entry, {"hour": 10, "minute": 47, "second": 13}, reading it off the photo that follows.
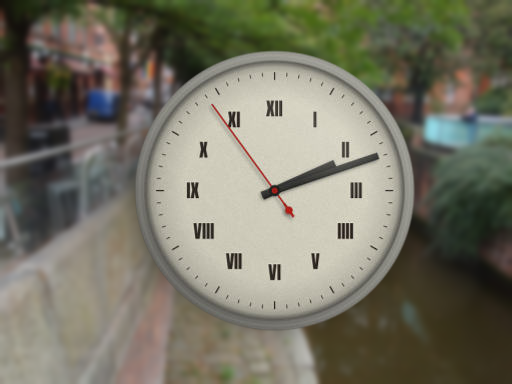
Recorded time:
{"hour": 2, "minute": 11, "second": 54}
